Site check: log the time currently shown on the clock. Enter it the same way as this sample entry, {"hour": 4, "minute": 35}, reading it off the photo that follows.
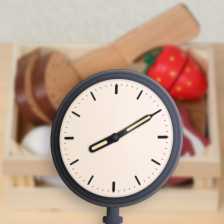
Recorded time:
{"hour": 8, "minute": 10}
